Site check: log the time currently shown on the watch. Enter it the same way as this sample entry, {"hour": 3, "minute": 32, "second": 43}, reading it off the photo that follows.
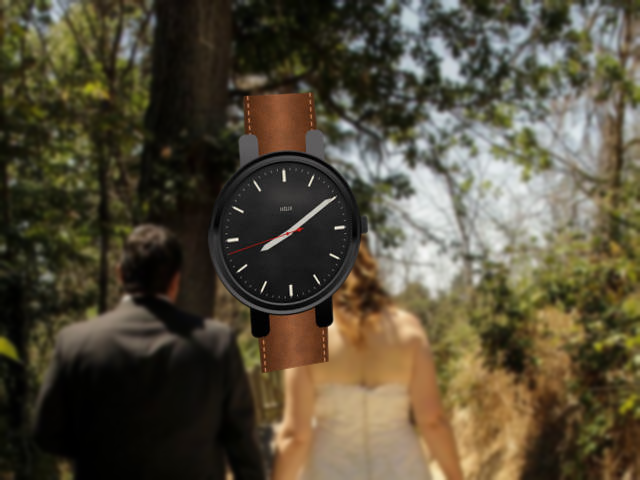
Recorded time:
{"hour": 8, "minute": 9, "second": 43}
